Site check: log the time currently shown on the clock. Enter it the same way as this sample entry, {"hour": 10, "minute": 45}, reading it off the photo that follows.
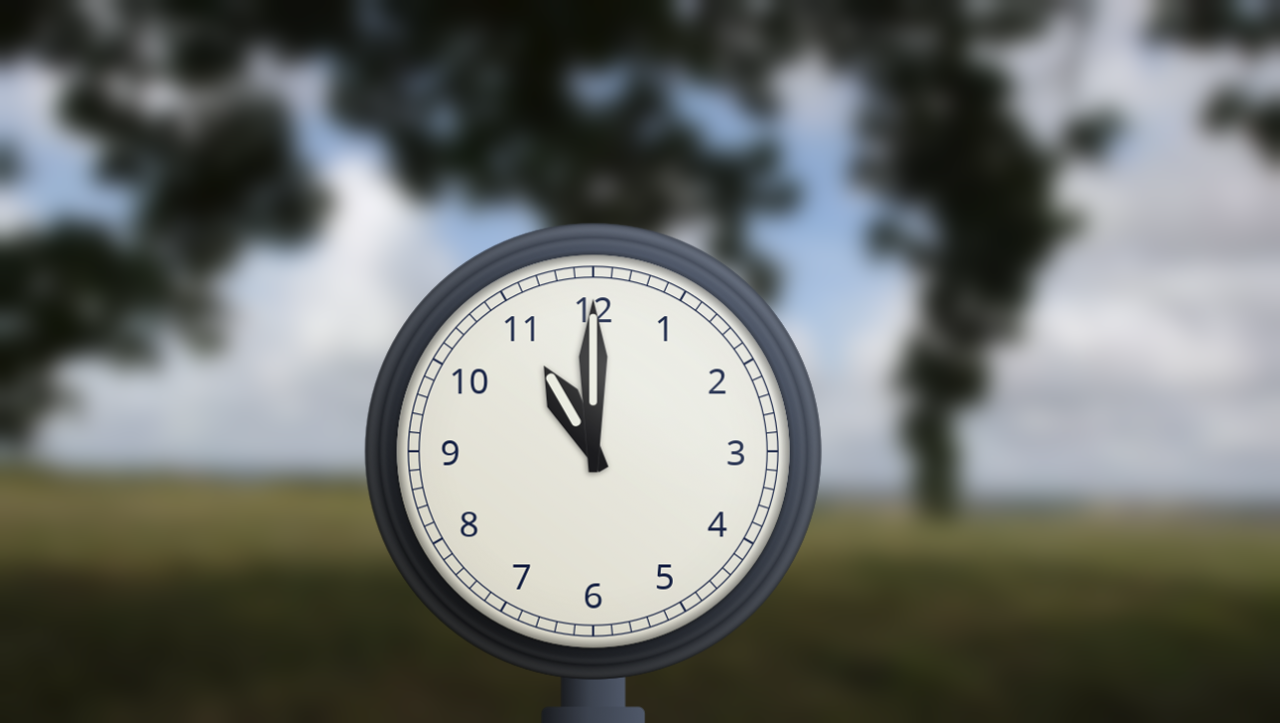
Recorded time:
{"hour": 11, "minute": 0}
